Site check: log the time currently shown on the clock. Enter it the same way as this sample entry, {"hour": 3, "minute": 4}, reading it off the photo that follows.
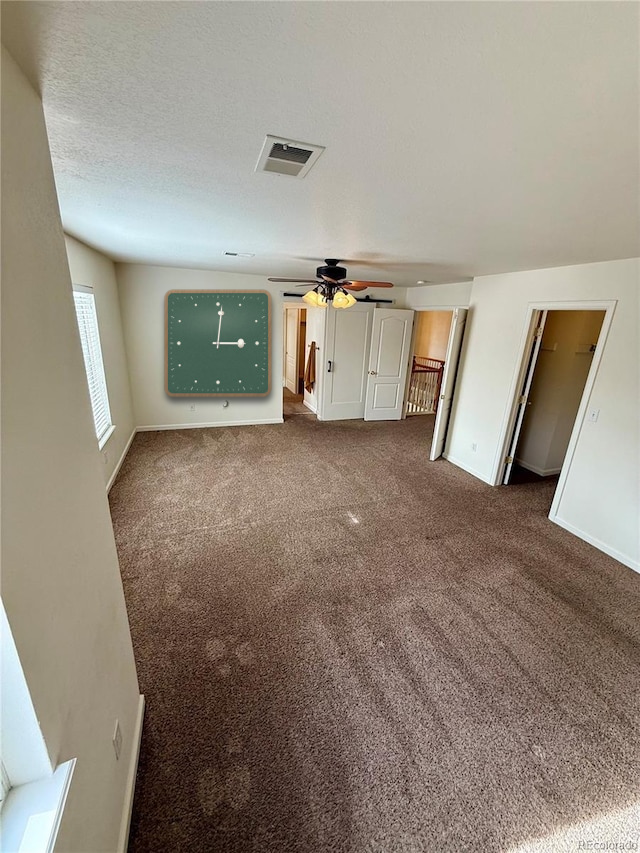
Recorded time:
{"hour": 3, "minute": 1}
